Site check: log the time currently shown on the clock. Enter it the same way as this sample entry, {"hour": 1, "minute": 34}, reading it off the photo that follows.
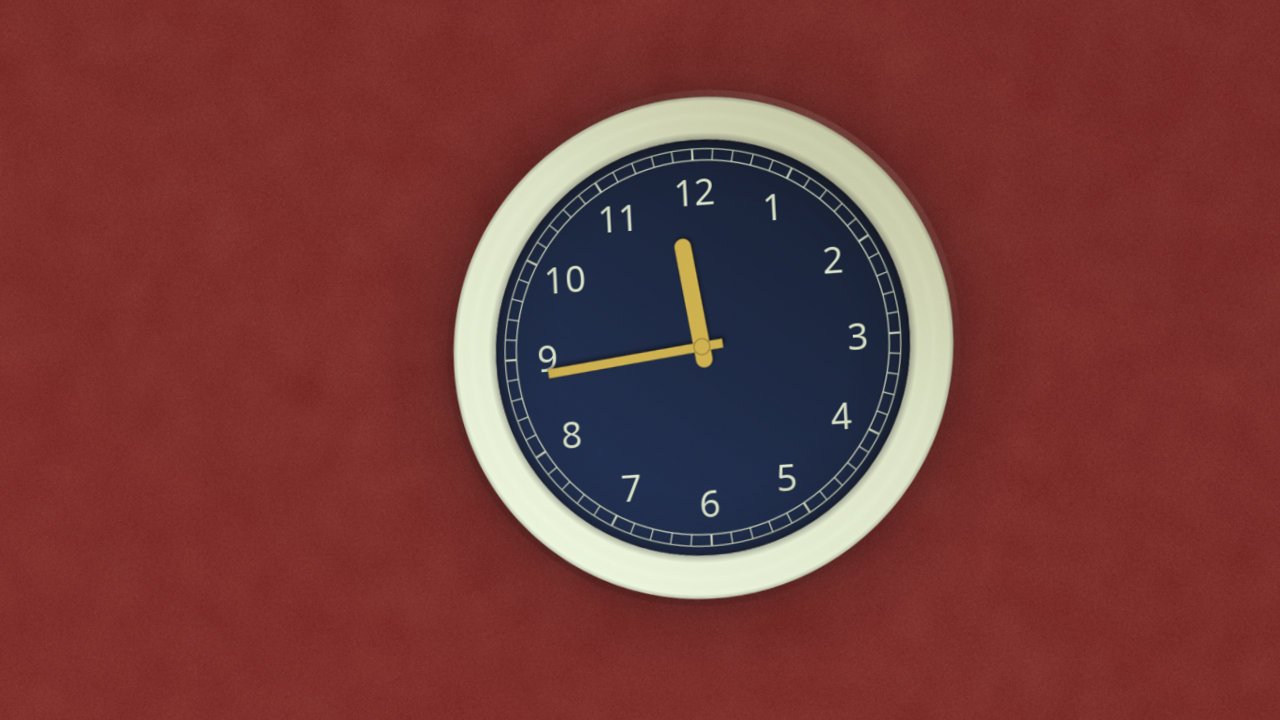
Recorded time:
{"hour": 11, "minute": 44}
